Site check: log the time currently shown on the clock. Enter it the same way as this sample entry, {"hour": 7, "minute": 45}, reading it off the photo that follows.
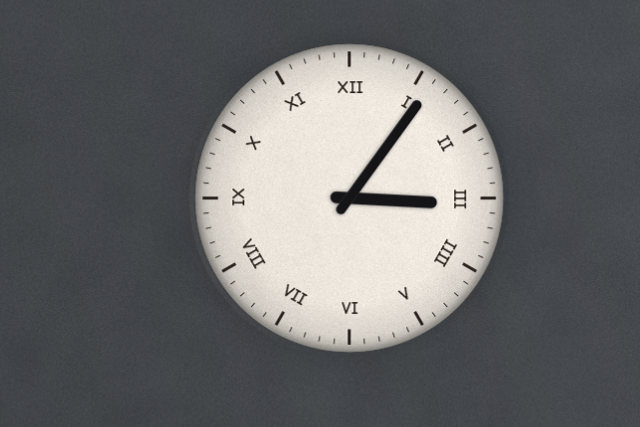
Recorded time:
{"hour": 3, "minute": 6}
